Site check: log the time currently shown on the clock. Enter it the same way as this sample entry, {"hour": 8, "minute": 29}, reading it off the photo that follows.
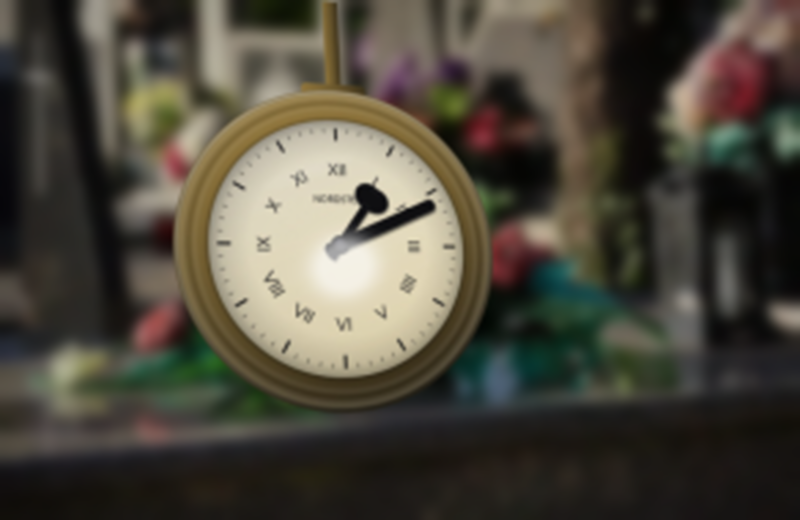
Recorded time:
{"hour": 1, "minute": 11}
